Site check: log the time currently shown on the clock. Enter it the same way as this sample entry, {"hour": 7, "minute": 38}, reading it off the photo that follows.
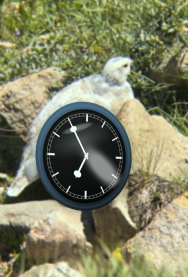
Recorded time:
{"hour": 6, "minute": 55}
